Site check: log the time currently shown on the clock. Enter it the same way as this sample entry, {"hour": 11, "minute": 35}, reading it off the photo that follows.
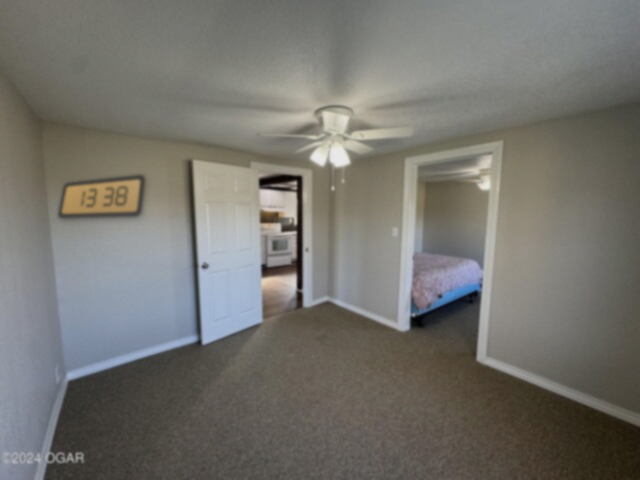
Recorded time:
{"hour": 13, "minute": 38}
